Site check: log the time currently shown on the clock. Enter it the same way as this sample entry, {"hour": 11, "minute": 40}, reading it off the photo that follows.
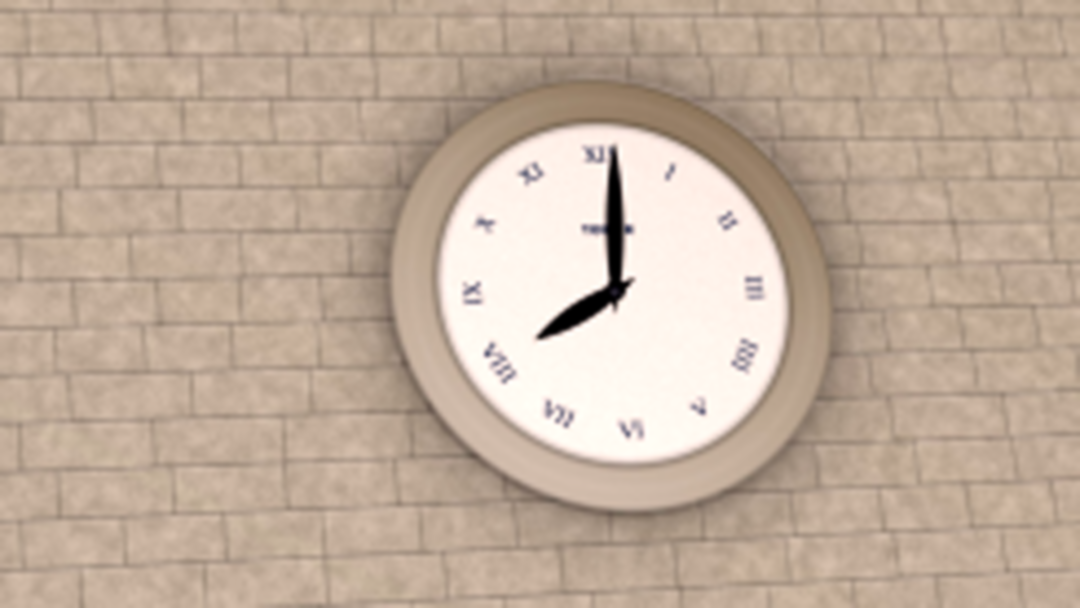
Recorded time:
{"hour": 8, "minute": 1}
